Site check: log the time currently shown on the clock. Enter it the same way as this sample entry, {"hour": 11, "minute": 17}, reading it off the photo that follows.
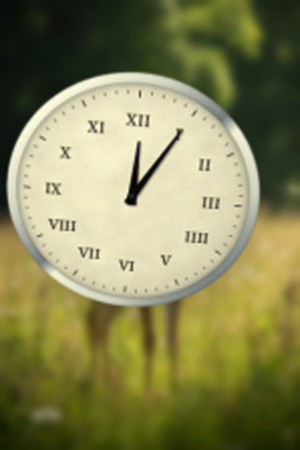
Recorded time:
{"hour": 12, "minute": 5}
